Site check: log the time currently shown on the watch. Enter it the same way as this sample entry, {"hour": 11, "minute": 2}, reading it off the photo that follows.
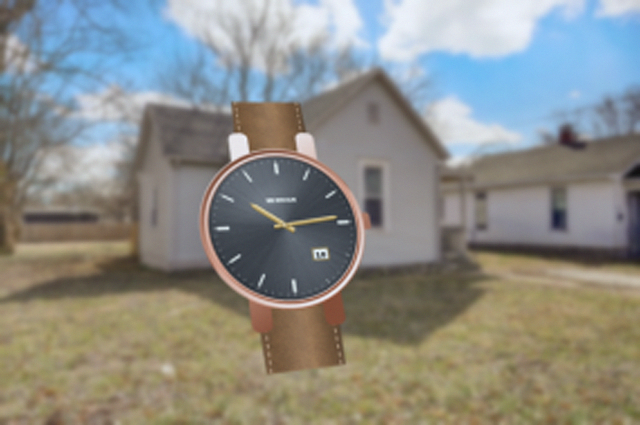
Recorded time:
{"hour": 10, "minute": 14}
